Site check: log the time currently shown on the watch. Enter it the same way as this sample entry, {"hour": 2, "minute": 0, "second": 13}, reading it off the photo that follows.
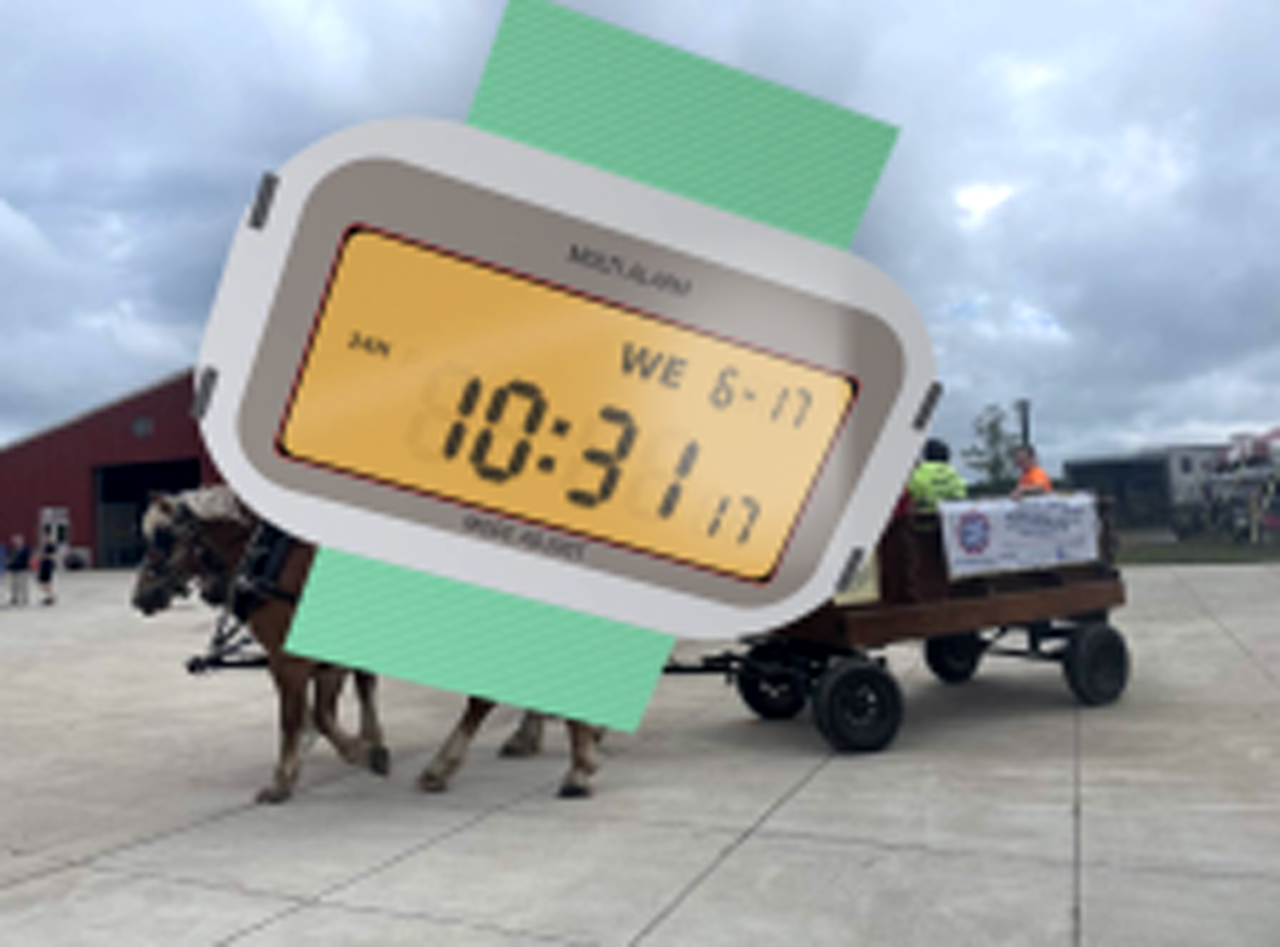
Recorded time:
{"hour": 10, "minute": 31, "second": 17}
